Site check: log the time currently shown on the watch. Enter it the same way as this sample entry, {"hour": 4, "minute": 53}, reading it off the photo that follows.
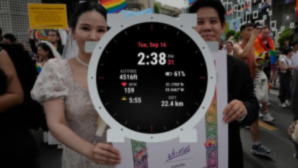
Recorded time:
{"hour": 2, "minute": 38}
